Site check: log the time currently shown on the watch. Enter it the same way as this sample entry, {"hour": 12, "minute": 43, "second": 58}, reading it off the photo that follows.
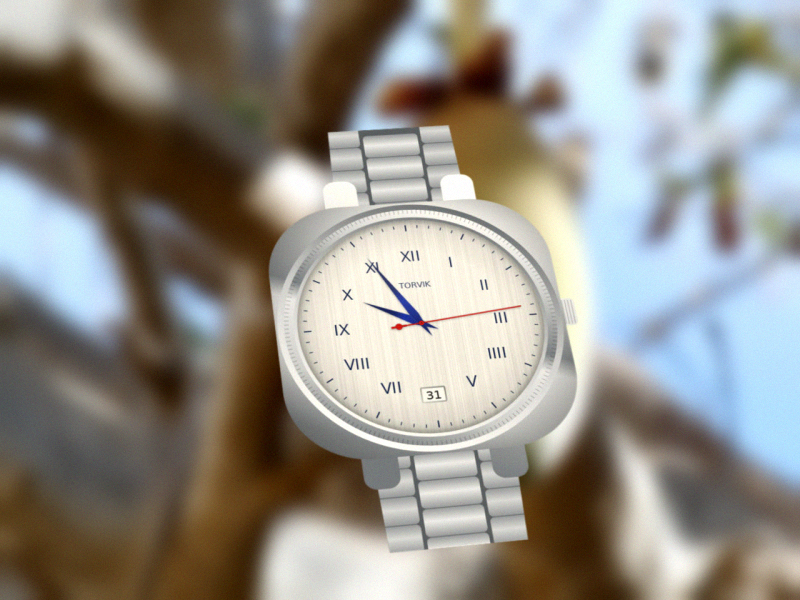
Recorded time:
{"hour": 9, "minute": 55, "second": 14}
